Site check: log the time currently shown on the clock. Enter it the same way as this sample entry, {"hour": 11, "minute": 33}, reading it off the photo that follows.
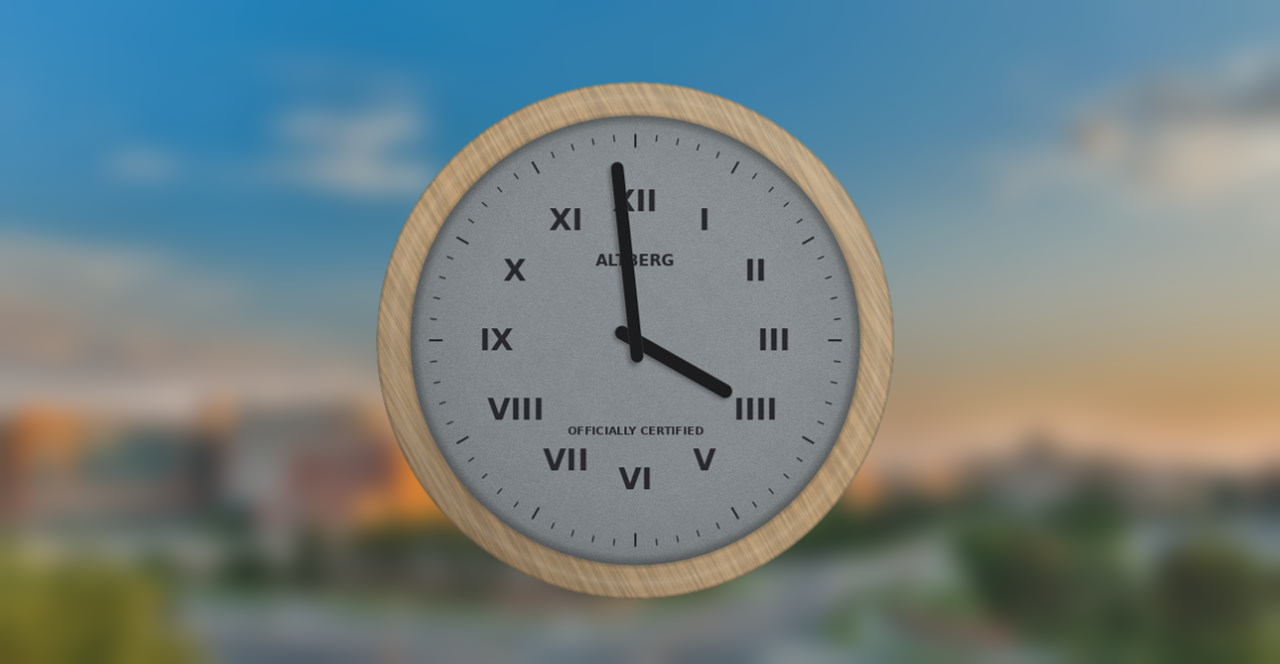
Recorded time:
{"hour": 3, "minute": 59}
